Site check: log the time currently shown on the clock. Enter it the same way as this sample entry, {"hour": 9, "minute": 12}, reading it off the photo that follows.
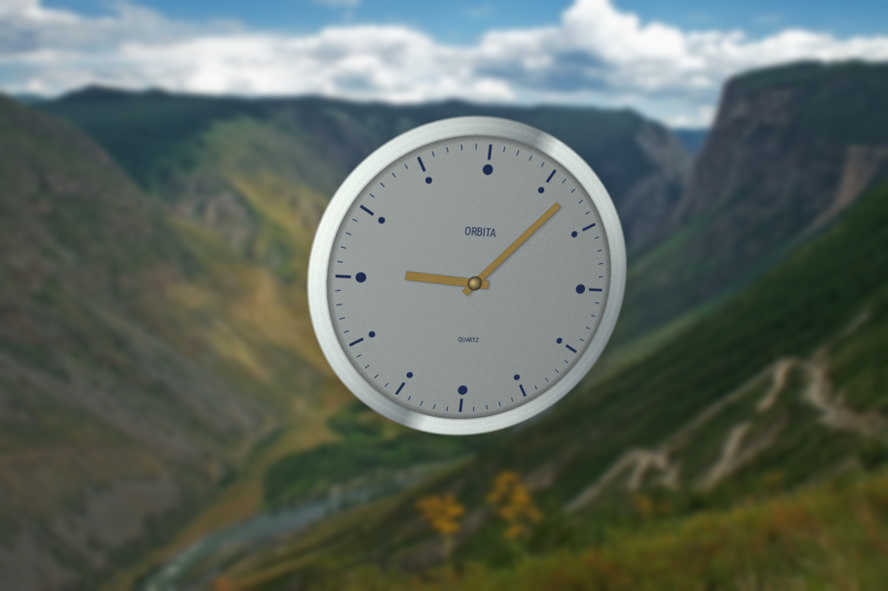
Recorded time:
{"hour": 9, "minute": 7}
